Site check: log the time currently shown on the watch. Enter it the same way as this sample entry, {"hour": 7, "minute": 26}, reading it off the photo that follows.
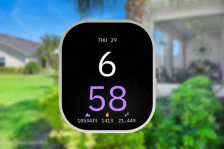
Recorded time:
{"hour": 6, "minute": 58}
